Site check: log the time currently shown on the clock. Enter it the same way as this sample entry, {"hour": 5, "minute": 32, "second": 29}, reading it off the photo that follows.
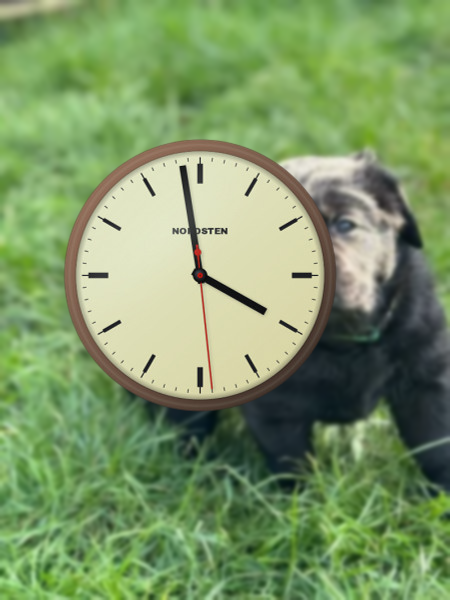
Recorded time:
{"hour": 3, "minute": 58, "second": 29}
